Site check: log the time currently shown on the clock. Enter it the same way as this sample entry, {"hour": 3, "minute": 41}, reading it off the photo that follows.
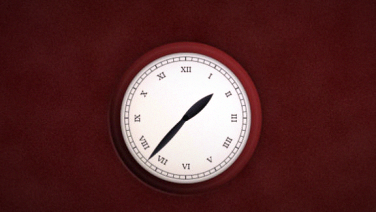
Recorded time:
{"hour": 1, "minute": 37}
